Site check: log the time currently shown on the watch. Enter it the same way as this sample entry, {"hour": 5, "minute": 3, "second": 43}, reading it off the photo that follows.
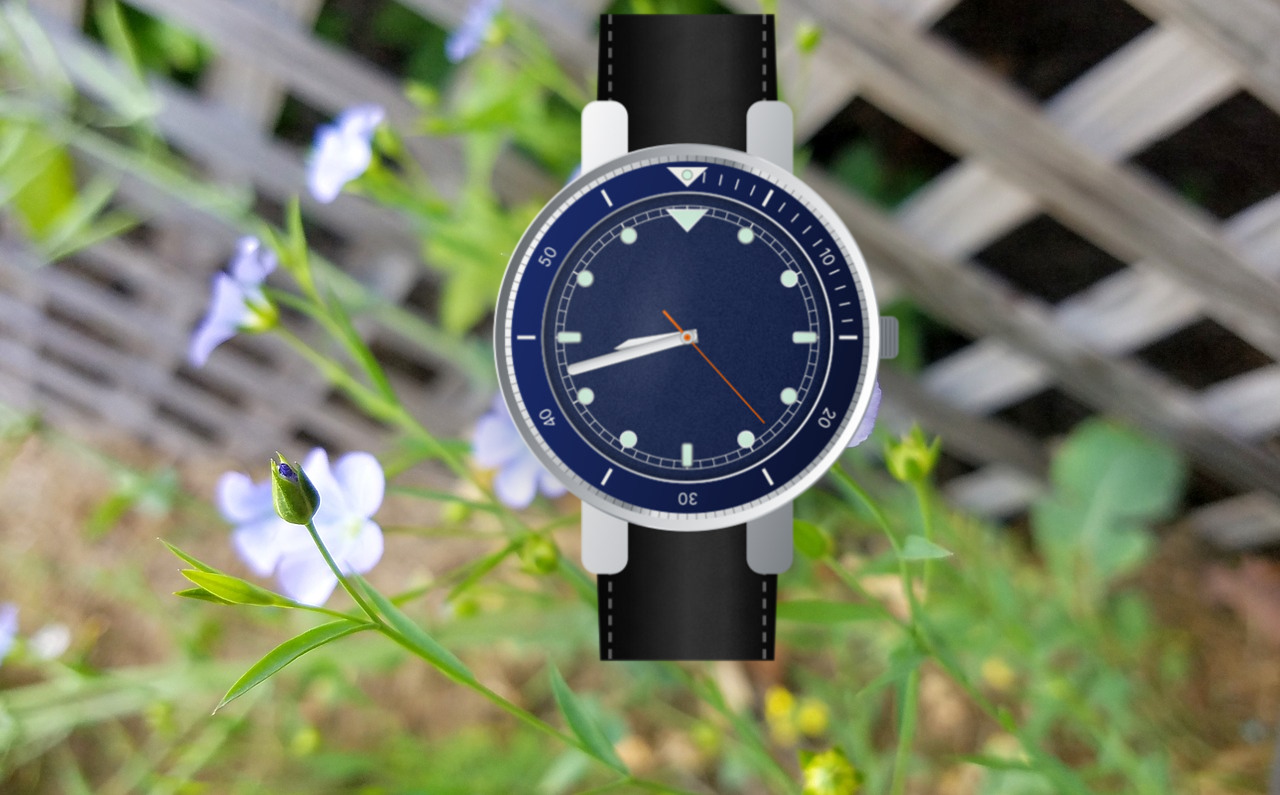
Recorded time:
{"hour": 8, "minute": 42, "second": 23}
